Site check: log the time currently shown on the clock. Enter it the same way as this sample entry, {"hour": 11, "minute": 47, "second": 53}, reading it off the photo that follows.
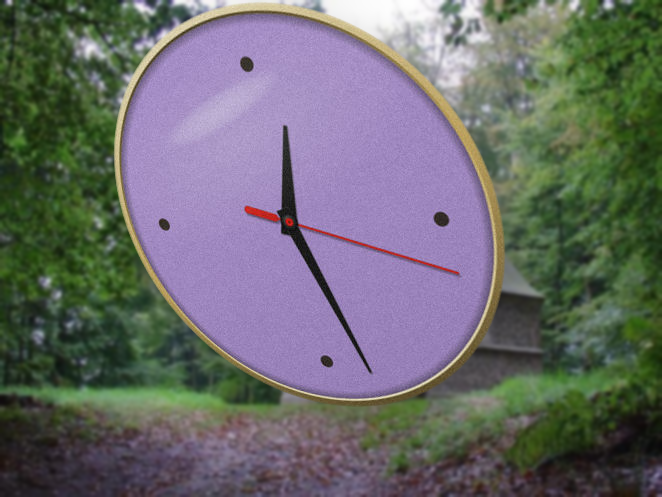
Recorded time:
{"hour": 12, "minute": 27, "second": 18}
